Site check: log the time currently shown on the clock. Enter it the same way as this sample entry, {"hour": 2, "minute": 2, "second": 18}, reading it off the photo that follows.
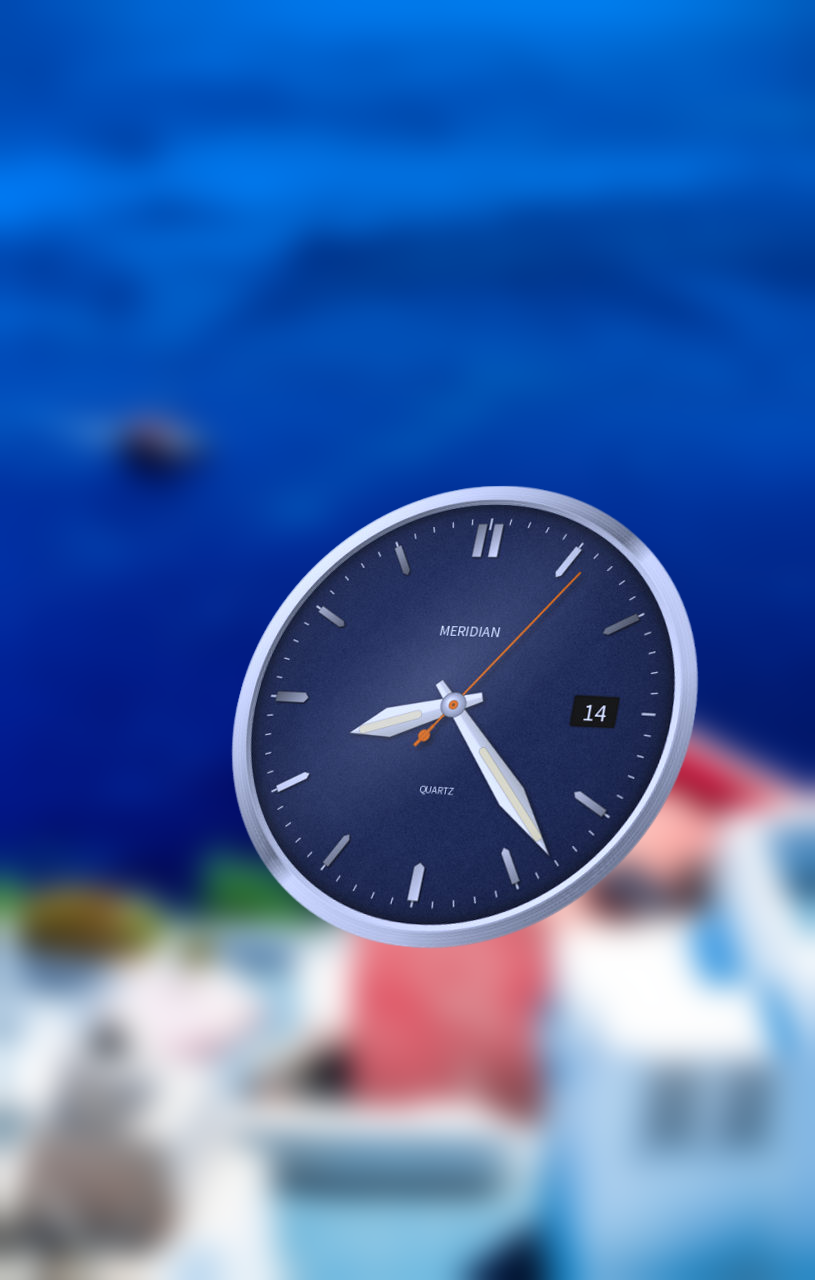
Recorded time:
{"hour": 8, "minute": 23, "second": 6}
